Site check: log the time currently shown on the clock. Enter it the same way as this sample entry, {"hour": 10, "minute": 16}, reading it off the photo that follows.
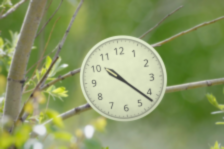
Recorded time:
{"hour": 10, "minute": 22}
